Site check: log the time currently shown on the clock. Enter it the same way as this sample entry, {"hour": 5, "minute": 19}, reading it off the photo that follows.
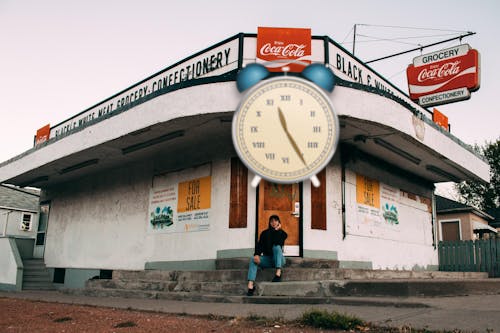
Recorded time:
{"hour": 11, "minute": 25}
